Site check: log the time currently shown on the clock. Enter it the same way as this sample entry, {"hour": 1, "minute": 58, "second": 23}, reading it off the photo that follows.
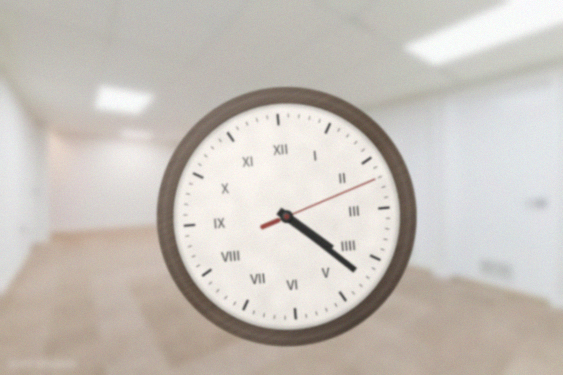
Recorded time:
{"hour": 4, "minute": 22, "second": 12}
